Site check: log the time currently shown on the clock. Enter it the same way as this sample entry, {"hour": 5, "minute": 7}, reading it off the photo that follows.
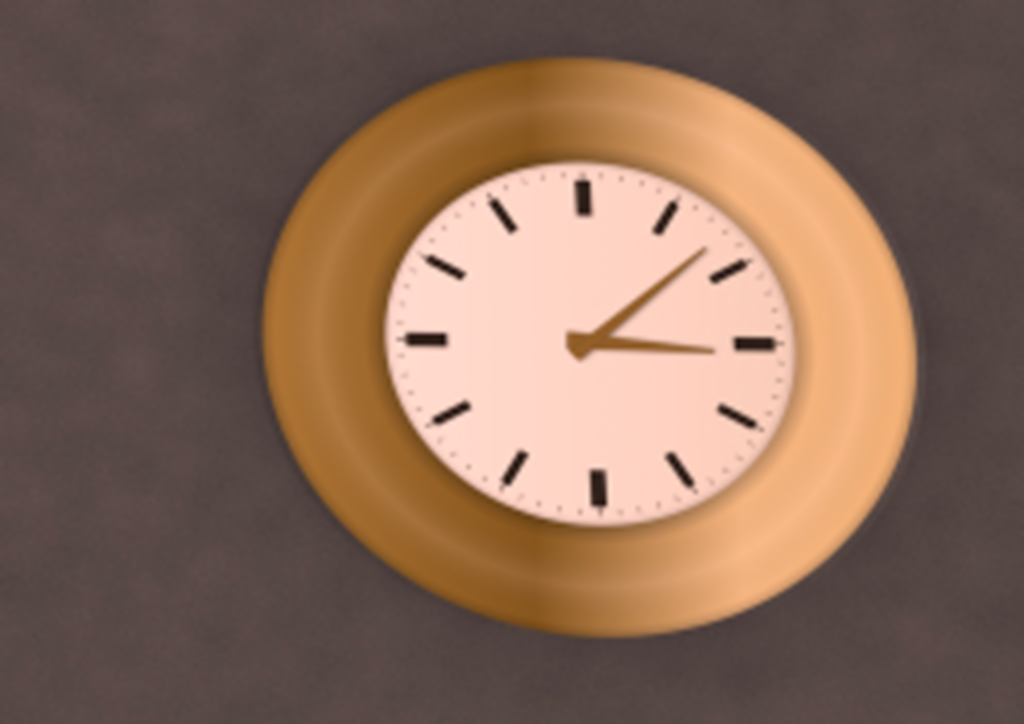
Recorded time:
{"hour": 3, "minute": 8}
